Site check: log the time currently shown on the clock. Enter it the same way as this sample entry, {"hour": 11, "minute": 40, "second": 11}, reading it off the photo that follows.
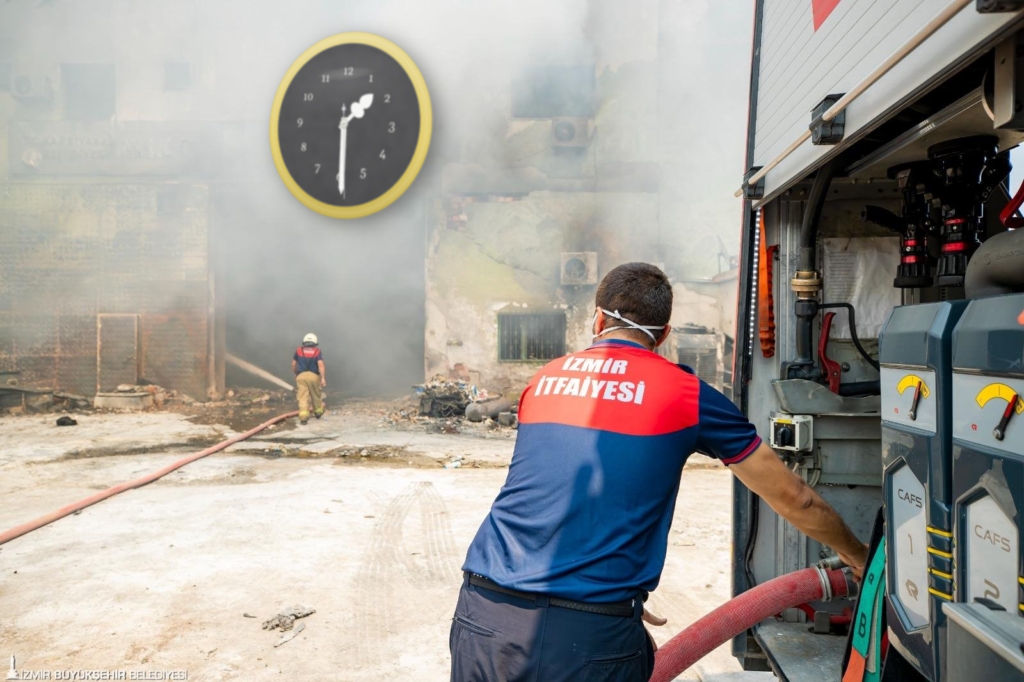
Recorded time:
{"hour": 1, "minute": 29, "second": 29}
